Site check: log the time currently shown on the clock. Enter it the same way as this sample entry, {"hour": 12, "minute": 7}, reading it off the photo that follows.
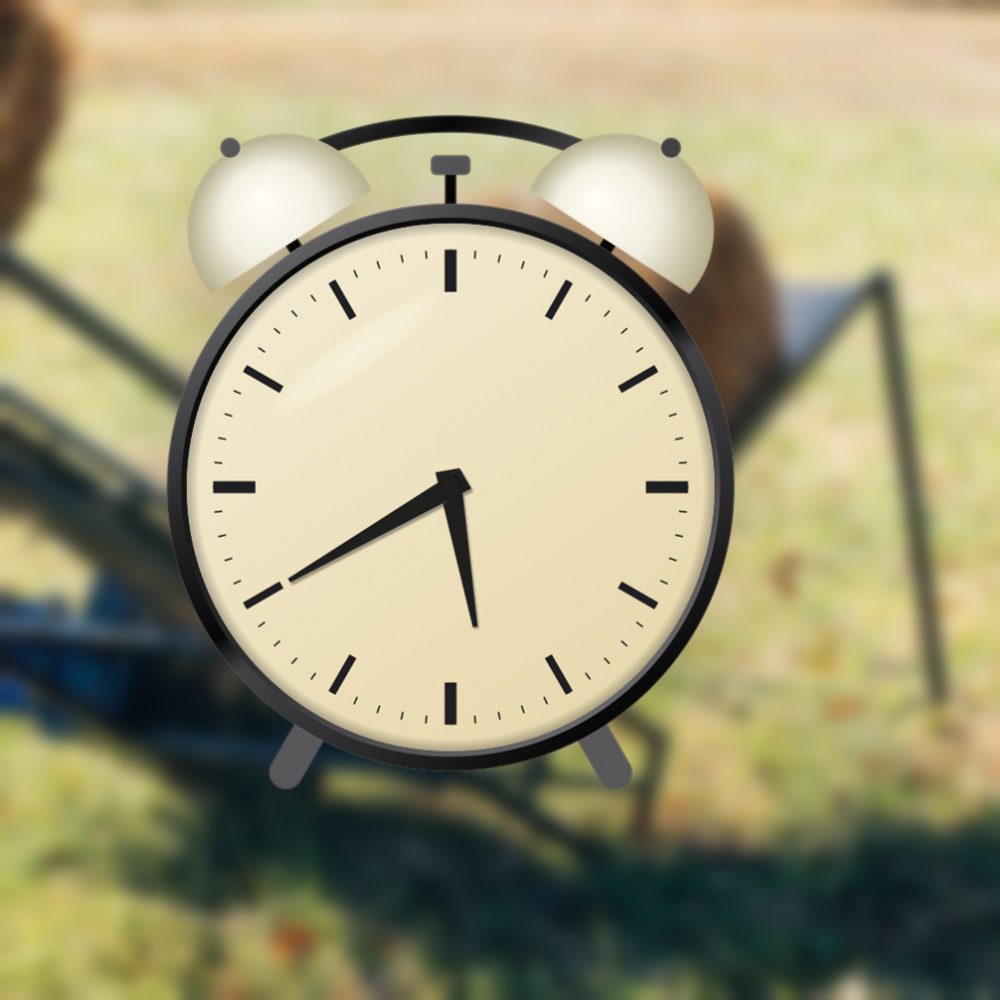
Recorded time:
{"hour": 5, "minute": 40}
